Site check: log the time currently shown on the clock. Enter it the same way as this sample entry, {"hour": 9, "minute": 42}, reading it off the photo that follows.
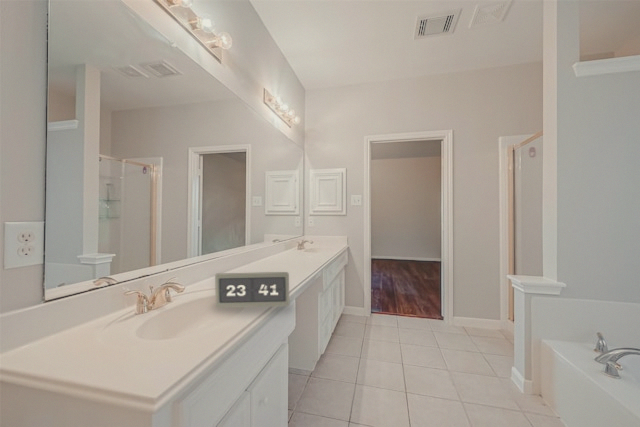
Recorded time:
{"hour": 23, "minute": 41}
